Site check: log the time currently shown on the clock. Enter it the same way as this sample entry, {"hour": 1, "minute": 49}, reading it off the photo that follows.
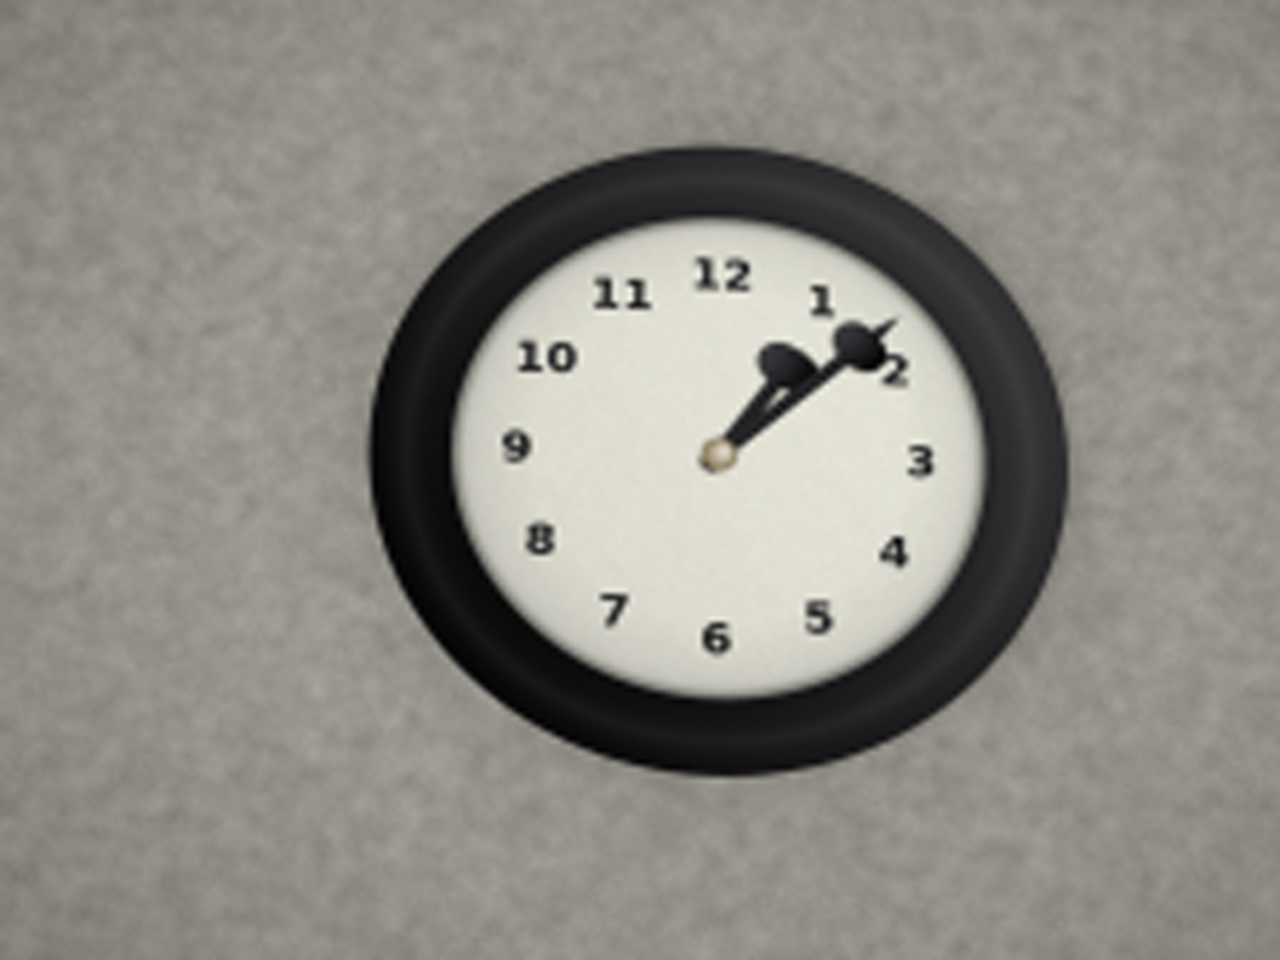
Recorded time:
{"hour": 1, "minute": 8}
